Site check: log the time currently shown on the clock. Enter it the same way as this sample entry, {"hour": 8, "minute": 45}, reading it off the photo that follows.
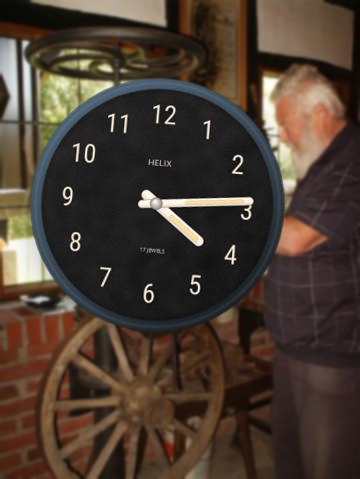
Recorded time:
{"hour": 4, "minute": 14}
